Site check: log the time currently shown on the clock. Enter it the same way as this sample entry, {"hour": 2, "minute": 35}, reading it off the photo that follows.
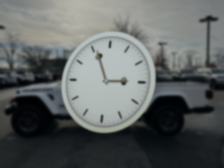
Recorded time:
{"hour": 2, "minute": 56}
